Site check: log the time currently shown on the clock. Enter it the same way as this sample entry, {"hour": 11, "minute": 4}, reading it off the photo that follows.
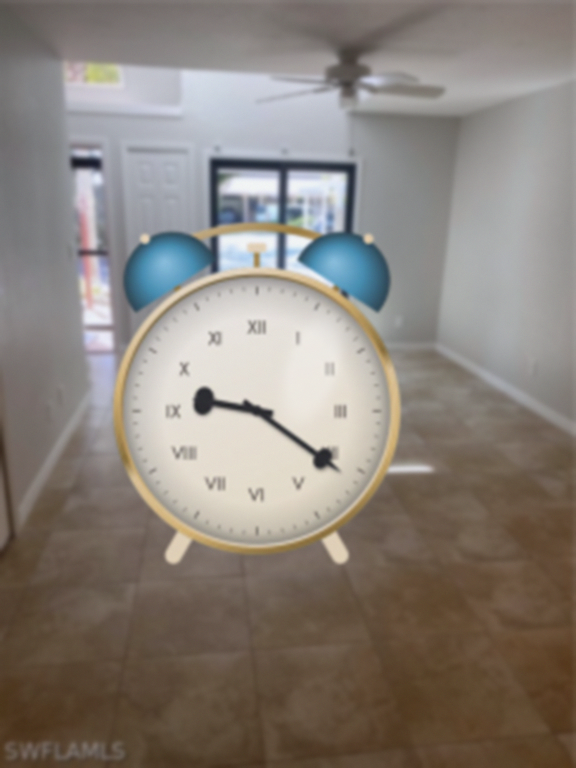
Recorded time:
{"hour": 9, "minute": 21}
